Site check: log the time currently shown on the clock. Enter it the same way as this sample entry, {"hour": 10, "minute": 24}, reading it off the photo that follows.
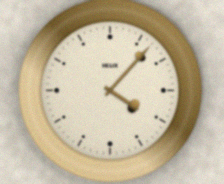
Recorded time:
{"hour": 4, "minute": 7}
